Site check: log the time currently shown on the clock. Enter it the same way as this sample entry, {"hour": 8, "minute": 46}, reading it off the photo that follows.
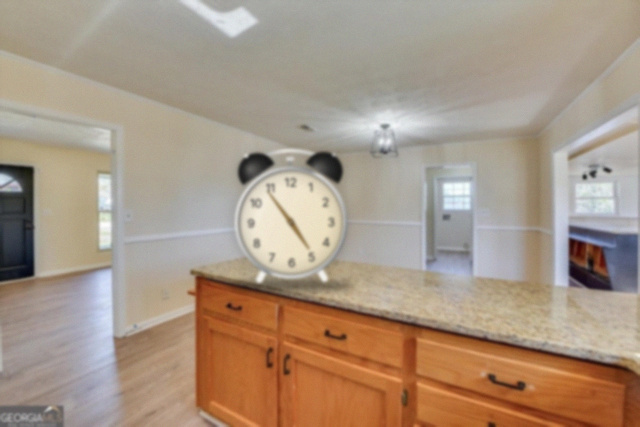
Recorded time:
{"hour": 4, "minute": 54}
